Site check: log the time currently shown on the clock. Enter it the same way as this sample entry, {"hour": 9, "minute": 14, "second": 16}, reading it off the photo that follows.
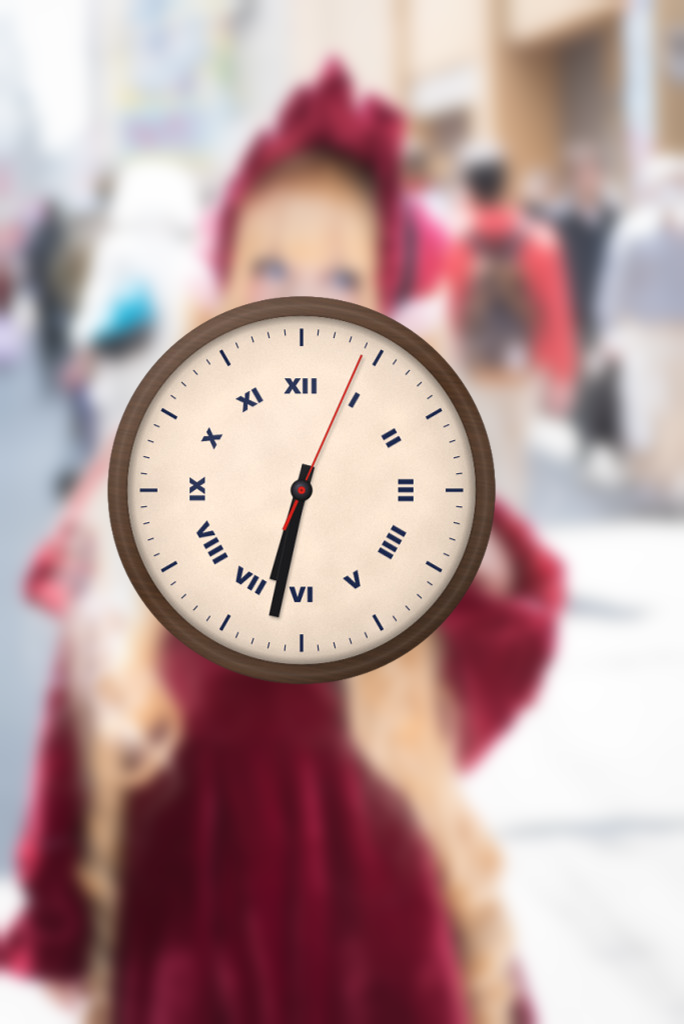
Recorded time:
{"hour": 6, "minute": 32, "second": 4}
